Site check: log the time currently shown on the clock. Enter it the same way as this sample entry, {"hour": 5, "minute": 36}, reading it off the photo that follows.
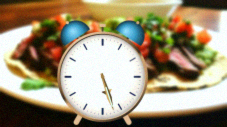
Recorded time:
{"hour": 5, "minute": 27}
